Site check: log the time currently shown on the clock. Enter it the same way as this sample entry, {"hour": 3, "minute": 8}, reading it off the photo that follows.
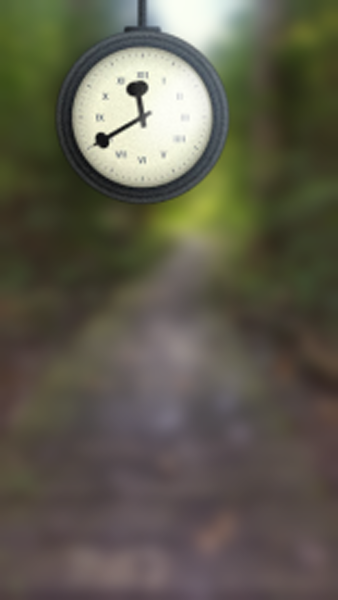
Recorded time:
{"hour": 11, "minute": 40}
